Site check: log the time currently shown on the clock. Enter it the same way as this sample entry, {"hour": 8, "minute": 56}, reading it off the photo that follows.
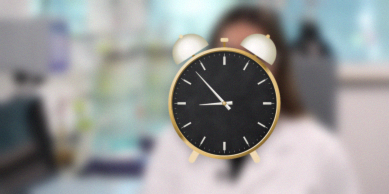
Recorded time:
{"hour": 8, "minute": 53}
